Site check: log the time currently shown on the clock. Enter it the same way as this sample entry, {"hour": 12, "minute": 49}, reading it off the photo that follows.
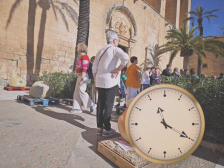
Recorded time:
{"hour": 11, "minute": 20}
